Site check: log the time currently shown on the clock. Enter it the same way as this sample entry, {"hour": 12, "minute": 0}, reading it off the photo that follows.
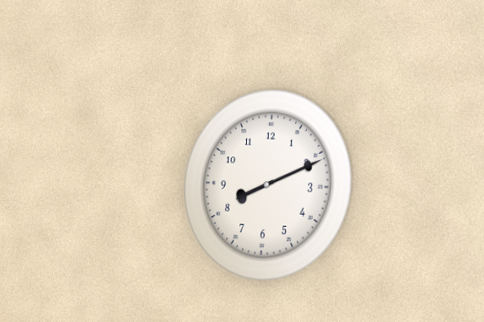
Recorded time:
{"hour": 8, "minute": 11}
